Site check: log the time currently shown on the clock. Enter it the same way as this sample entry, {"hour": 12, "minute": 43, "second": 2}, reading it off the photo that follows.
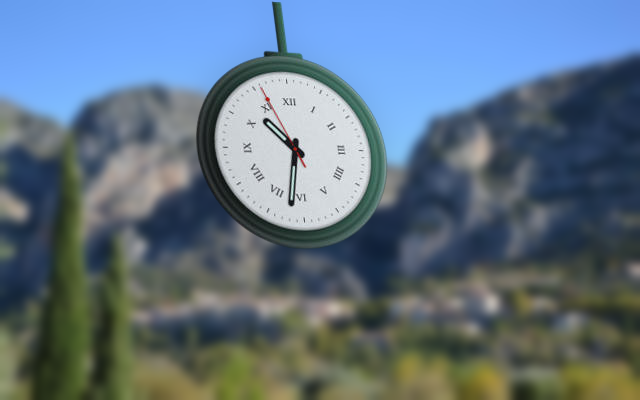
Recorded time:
{"hour": 10, "minute": 31, "second": 56}
